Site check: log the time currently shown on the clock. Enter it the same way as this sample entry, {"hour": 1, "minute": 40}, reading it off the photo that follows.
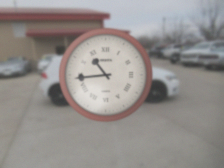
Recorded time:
{"hour": 10, "minute": 44}
